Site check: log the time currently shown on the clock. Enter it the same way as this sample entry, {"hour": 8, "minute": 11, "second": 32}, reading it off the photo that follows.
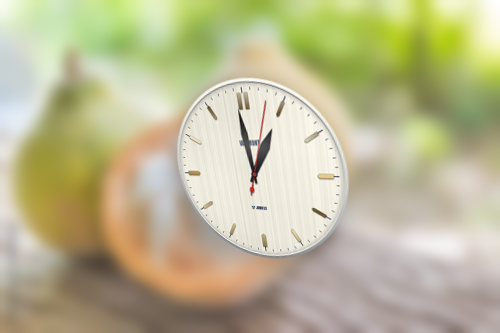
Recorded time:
{"hour": 12, "minute": 59, "second": 3}
